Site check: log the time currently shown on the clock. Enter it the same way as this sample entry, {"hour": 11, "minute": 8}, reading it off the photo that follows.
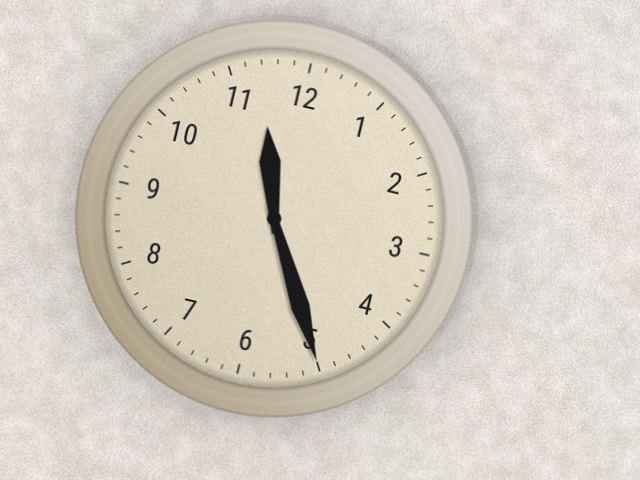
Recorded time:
{"hour": 11, "minute": 25}
